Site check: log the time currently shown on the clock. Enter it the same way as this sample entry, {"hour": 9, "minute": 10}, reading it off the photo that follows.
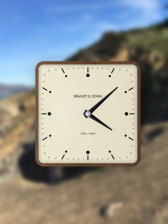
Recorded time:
{"hour": 4, "minute": 8}
